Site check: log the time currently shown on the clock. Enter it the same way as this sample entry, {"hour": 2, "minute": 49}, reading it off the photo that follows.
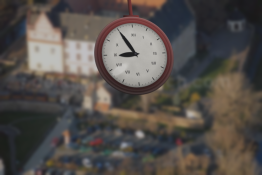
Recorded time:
{"hour": 8, "minute": 55}
